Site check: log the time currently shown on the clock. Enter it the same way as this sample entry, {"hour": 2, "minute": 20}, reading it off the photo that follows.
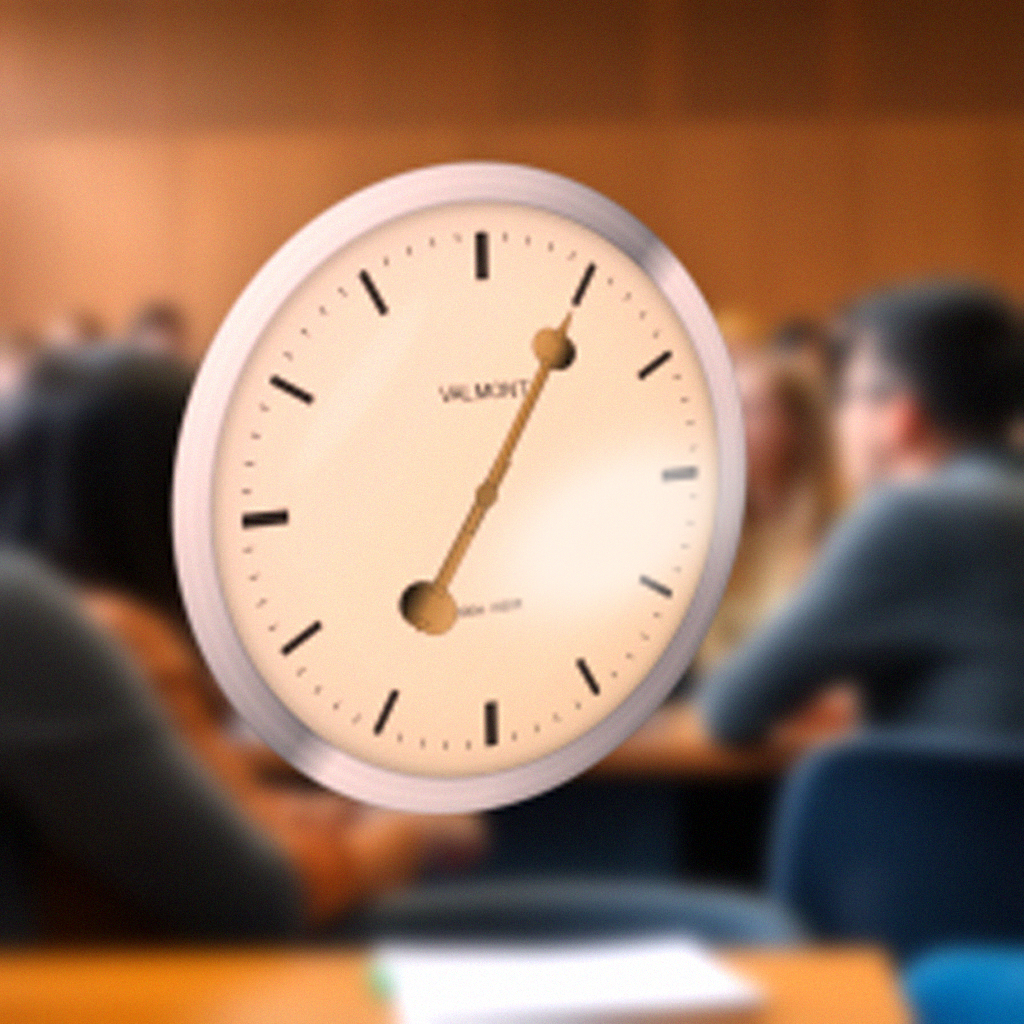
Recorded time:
{"hour": 7, "minute": 5}
